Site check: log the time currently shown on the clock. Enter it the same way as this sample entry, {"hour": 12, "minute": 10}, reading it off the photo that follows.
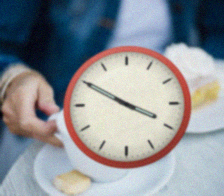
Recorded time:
{"hour": 3, "minute": 50}
